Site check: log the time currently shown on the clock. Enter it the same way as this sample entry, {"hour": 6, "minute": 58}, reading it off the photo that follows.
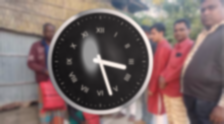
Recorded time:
{"hour": 3, "minute": 27}
